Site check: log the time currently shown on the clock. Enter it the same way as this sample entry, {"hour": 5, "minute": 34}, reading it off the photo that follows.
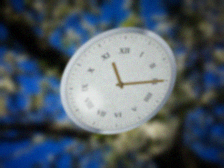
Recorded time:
{"hour": 11, "minute": 15}
